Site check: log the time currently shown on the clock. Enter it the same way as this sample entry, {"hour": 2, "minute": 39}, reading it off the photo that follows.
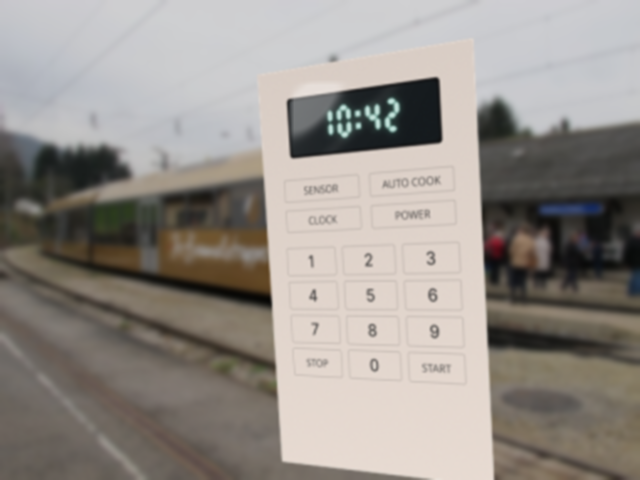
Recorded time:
{"hour": 10, "minute": 42}
